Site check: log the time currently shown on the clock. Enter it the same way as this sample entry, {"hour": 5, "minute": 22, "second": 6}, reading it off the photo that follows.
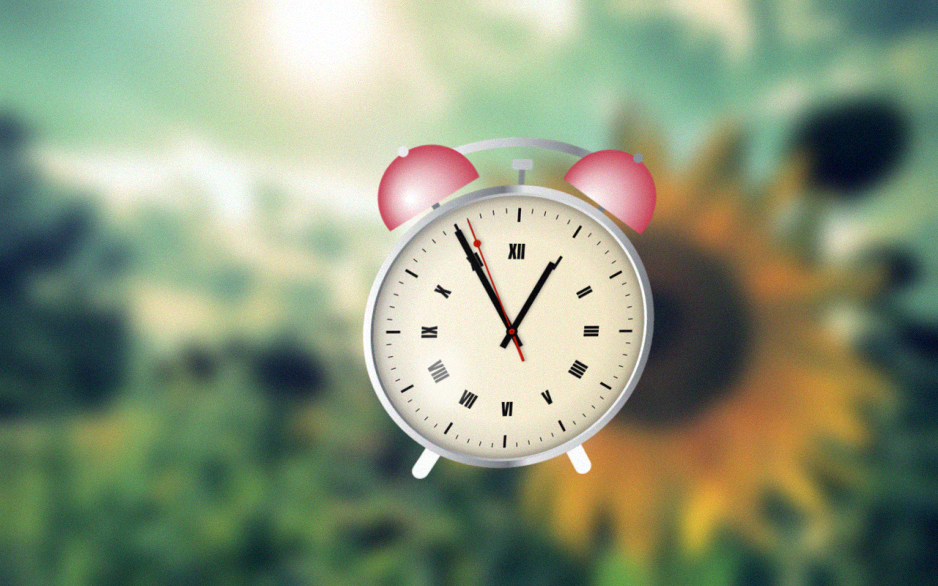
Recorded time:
{"hour": 12, "minute": 54, "second": 56}
